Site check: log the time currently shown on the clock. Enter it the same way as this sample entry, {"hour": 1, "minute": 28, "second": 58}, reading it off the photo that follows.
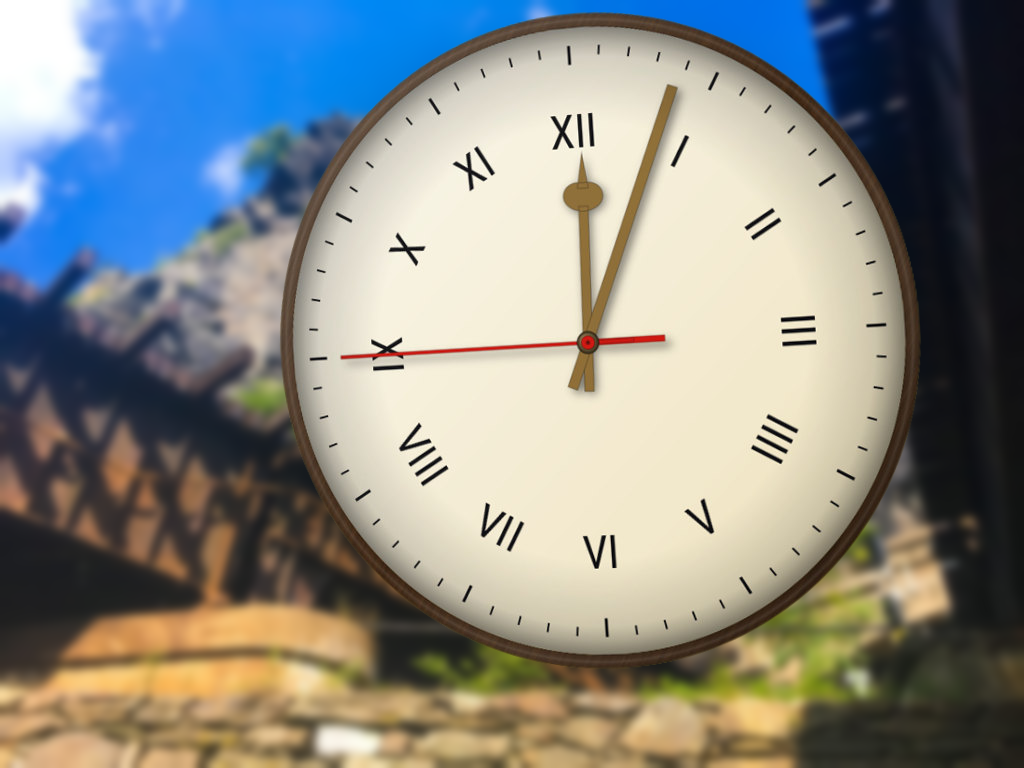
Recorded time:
{"hour": 12, "minute": 3, "second": 45}
